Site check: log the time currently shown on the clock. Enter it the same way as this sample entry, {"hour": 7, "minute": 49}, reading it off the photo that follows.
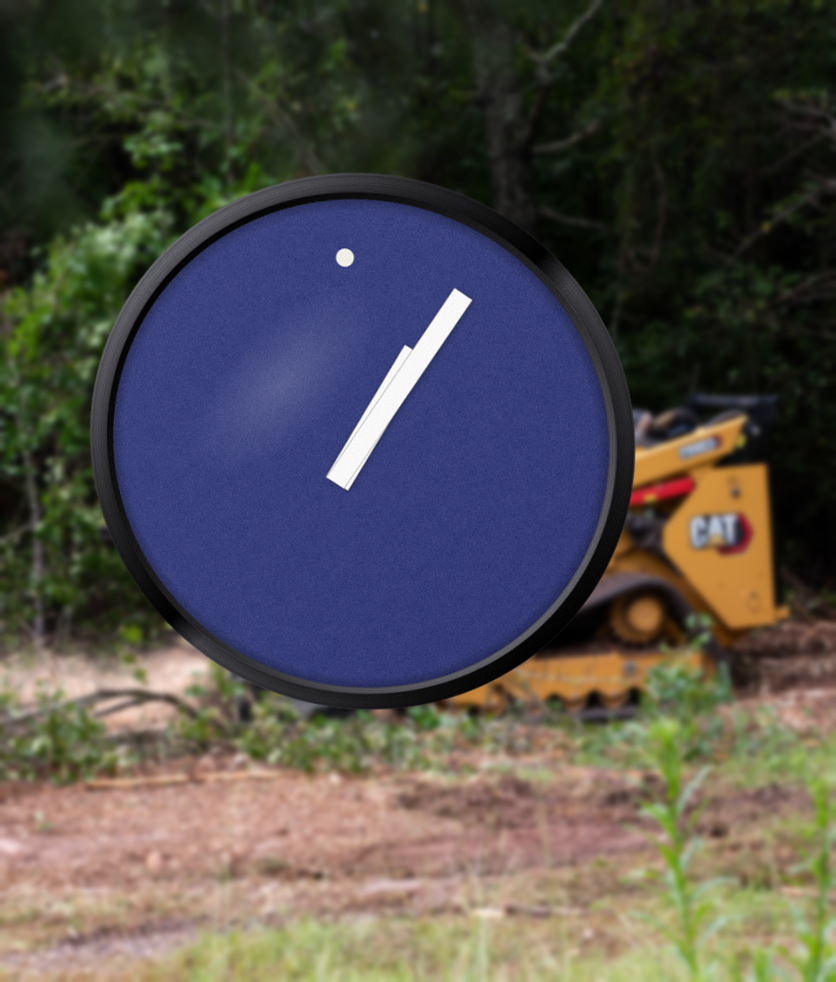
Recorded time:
{"hour": 1, "minute": 6}
